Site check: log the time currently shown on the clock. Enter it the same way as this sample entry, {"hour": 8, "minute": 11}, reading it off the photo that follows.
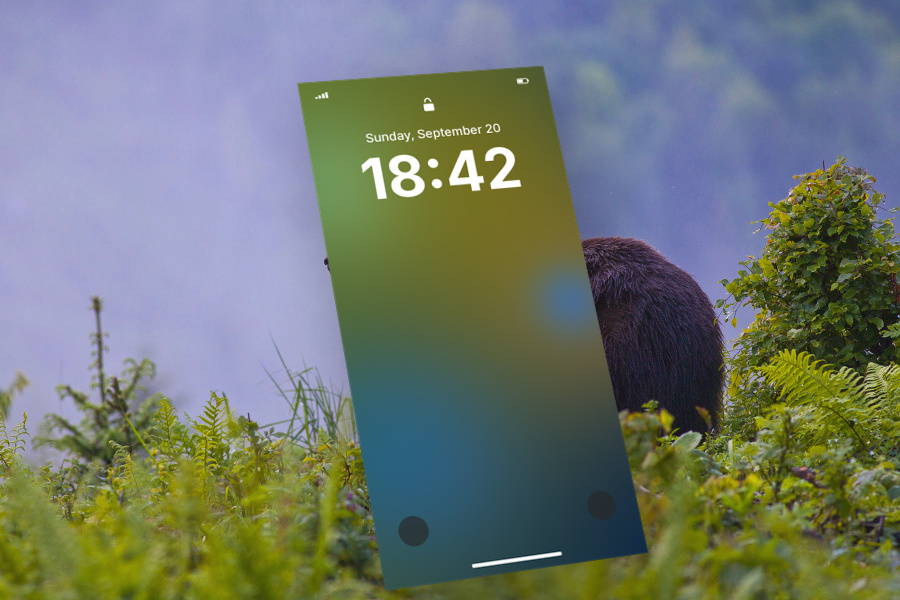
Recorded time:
{"hour": 18, "minute": 42}
